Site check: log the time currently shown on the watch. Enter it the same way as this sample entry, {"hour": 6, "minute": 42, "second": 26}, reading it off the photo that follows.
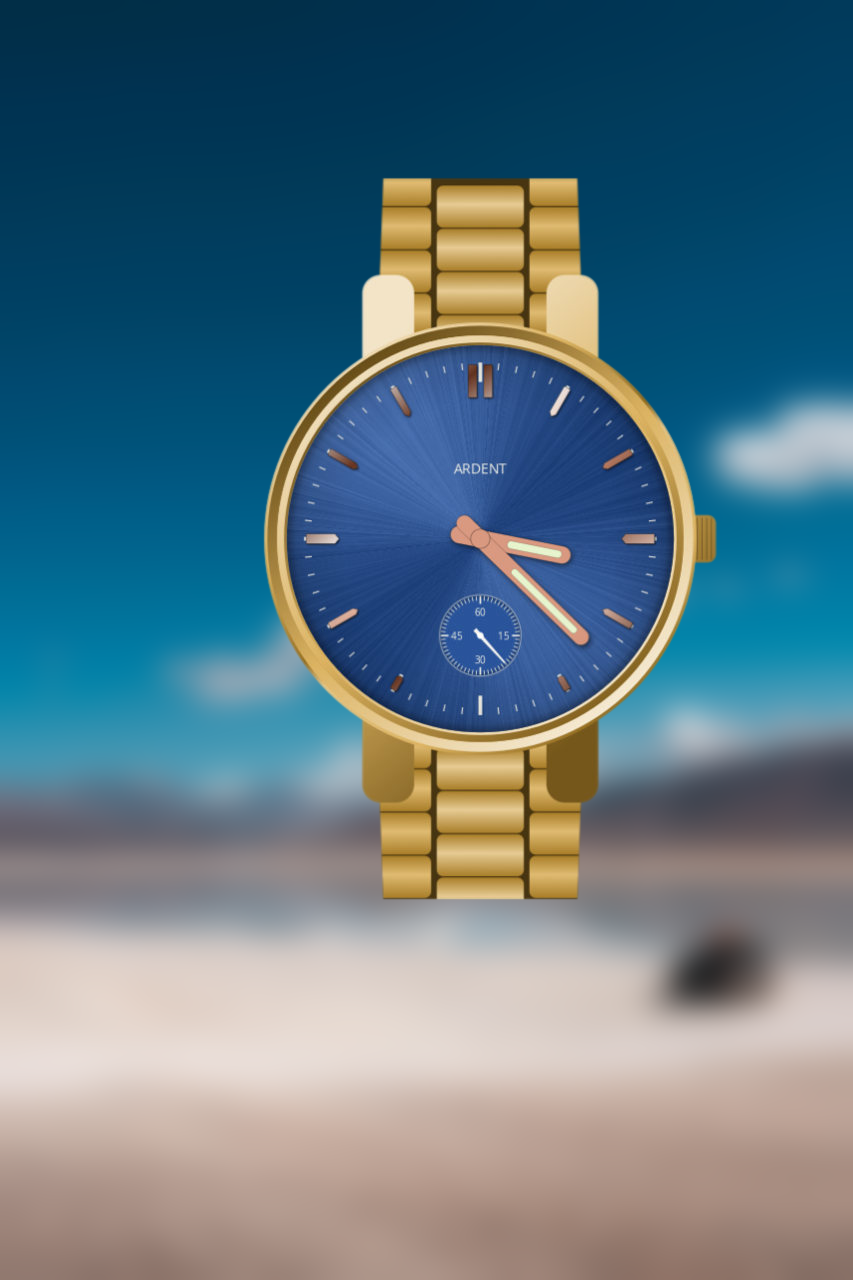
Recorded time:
{"hour": 3, "minute": 22, "second": 23}
